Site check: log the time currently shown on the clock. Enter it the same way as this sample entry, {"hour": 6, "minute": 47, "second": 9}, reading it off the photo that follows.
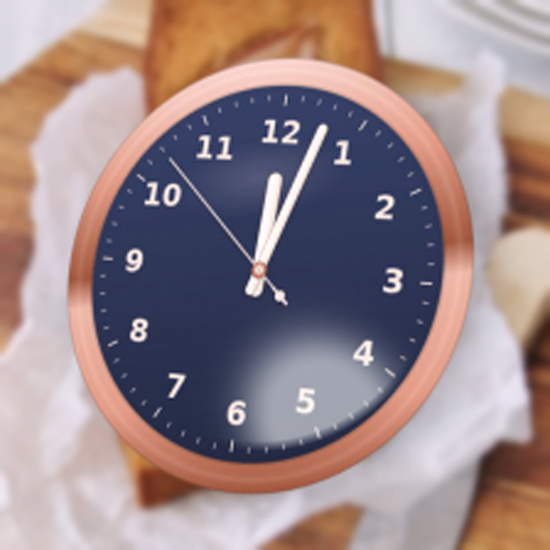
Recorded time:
{"hour": 12, "minute": 2, "second": 52}
